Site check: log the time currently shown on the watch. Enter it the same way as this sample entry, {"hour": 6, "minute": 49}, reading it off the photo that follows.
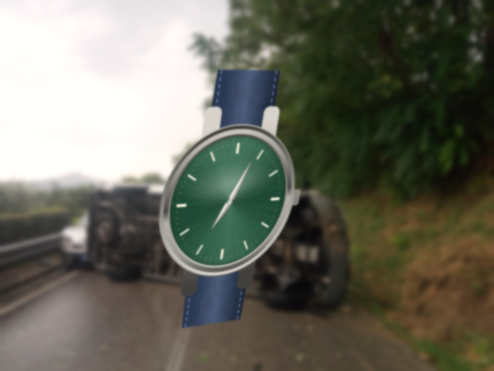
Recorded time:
{"hour": 7, "minute": 4}
